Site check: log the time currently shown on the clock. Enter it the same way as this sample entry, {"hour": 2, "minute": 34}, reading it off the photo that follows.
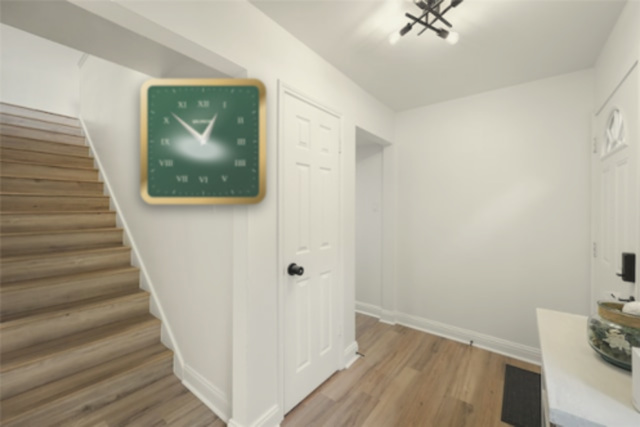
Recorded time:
{"hour": 12, "minute": 52}
